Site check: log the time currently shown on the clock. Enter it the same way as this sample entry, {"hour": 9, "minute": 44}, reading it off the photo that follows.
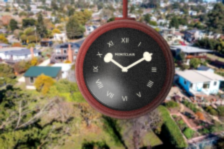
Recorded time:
{"hour": 10, "minute": 10}
